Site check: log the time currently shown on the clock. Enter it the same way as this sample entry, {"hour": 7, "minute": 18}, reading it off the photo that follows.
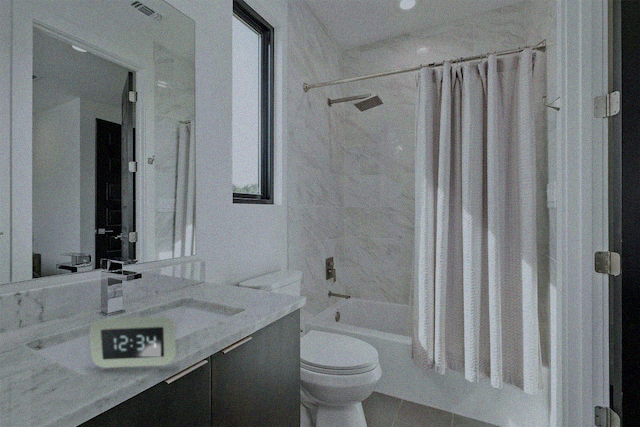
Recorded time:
{"hour": 12, "minute": 34}
